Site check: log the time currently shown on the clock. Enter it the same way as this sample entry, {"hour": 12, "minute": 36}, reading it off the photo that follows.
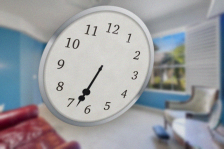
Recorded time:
{"hour": 6, "minute": 33}
